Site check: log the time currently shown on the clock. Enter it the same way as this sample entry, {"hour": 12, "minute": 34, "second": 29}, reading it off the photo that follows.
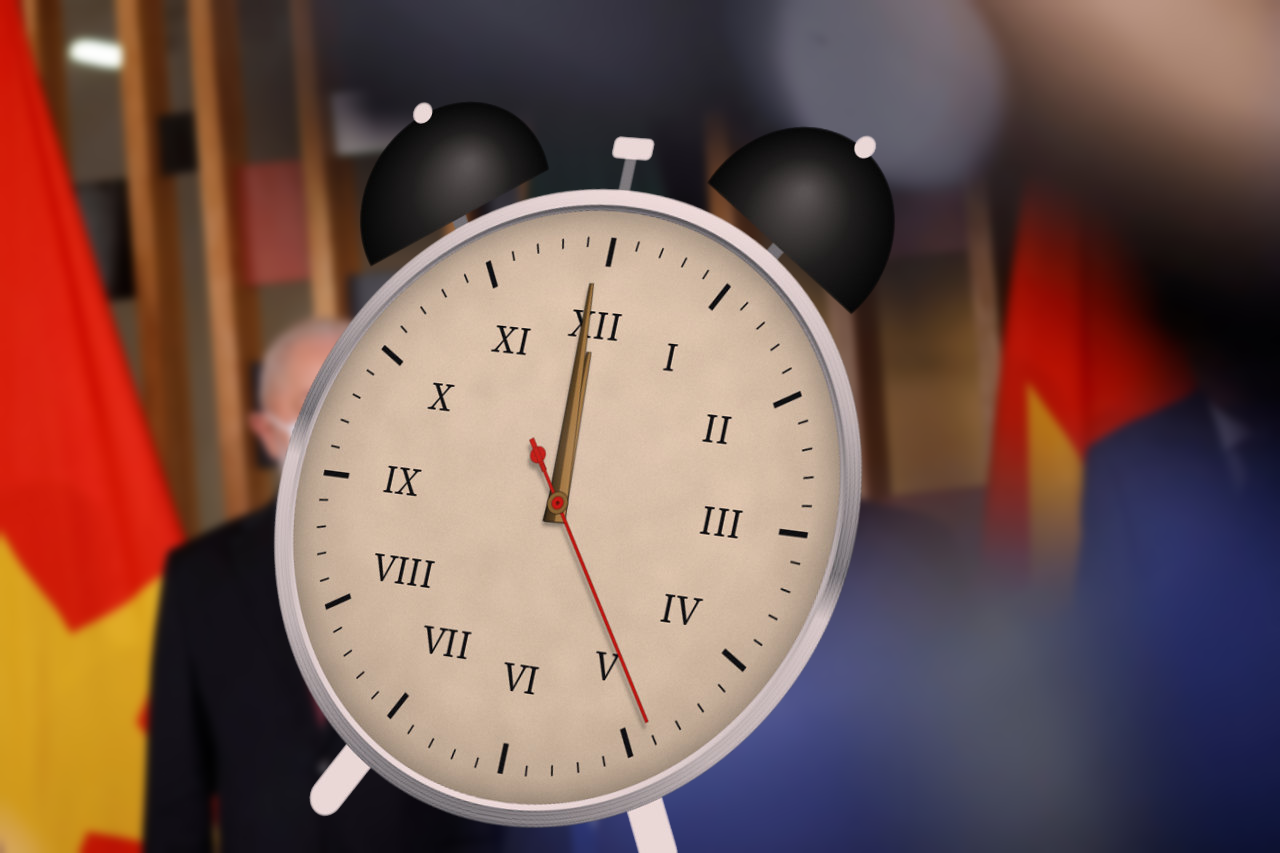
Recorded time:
{"hour": 11, "minute": 59, "second": 24}
